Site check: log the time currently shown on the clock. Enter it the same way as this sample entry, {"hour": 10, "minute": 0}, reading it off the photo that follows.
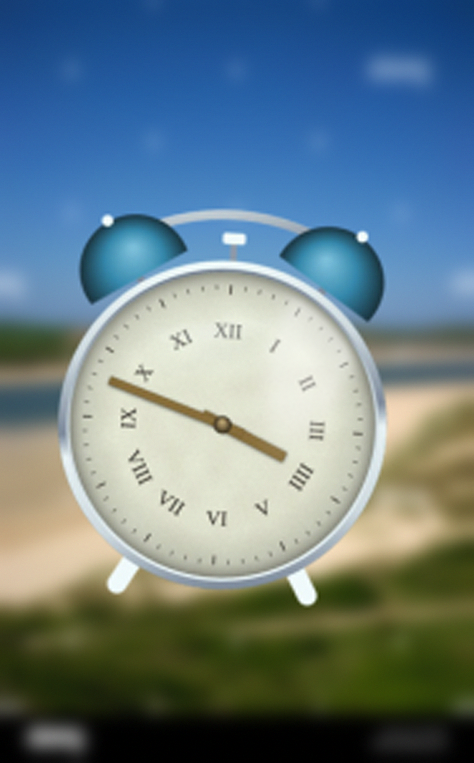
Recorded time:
{"hour": 3, "minute": 48}
